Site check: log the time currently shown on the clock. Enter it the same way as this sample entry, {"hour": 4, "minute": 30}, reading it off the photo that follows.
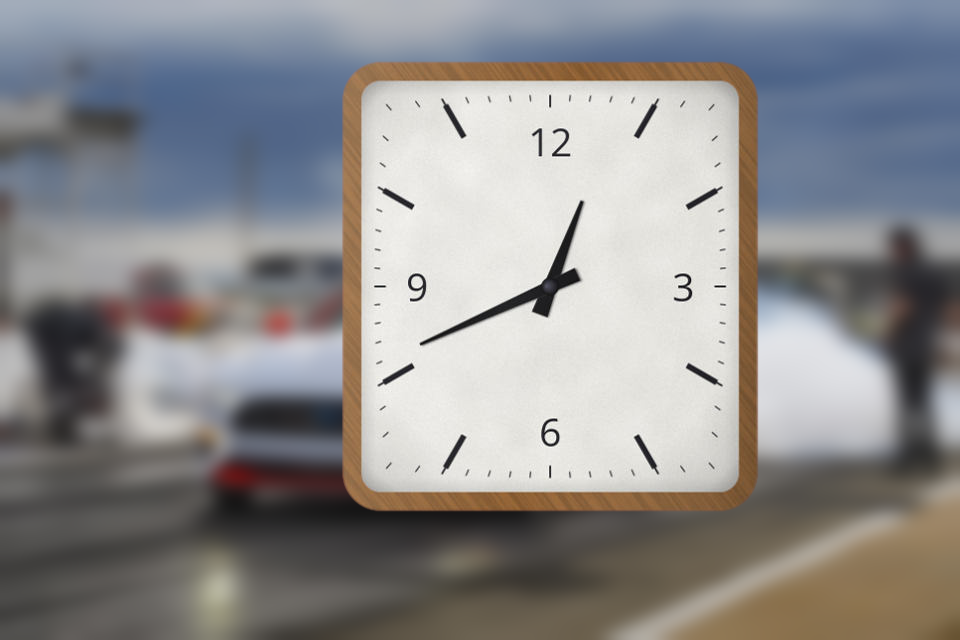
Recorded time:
{"hour": 12, "minute": 41}
